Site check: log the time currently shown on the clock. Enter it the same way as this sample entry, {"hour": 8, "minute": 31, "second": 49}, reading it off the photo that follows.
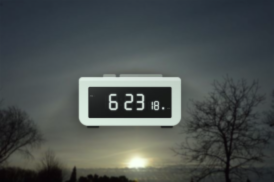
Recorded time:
{"hour": 6, "minute": 23, "second": 18}
